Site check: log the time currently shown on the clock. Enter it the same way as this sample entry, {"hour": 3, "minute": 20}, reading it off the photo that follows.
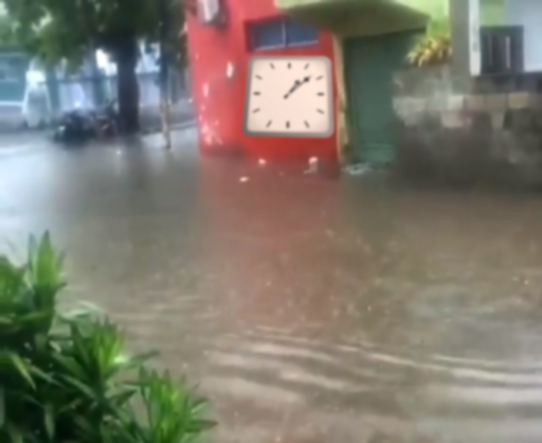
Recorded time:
{"hour": 1, "minute": 8}
